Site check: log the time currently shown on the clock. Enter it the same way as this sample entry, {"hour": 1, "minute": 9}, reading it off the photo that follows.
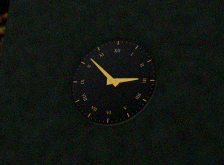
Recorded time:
{"hour": 2, "minute": 52}
